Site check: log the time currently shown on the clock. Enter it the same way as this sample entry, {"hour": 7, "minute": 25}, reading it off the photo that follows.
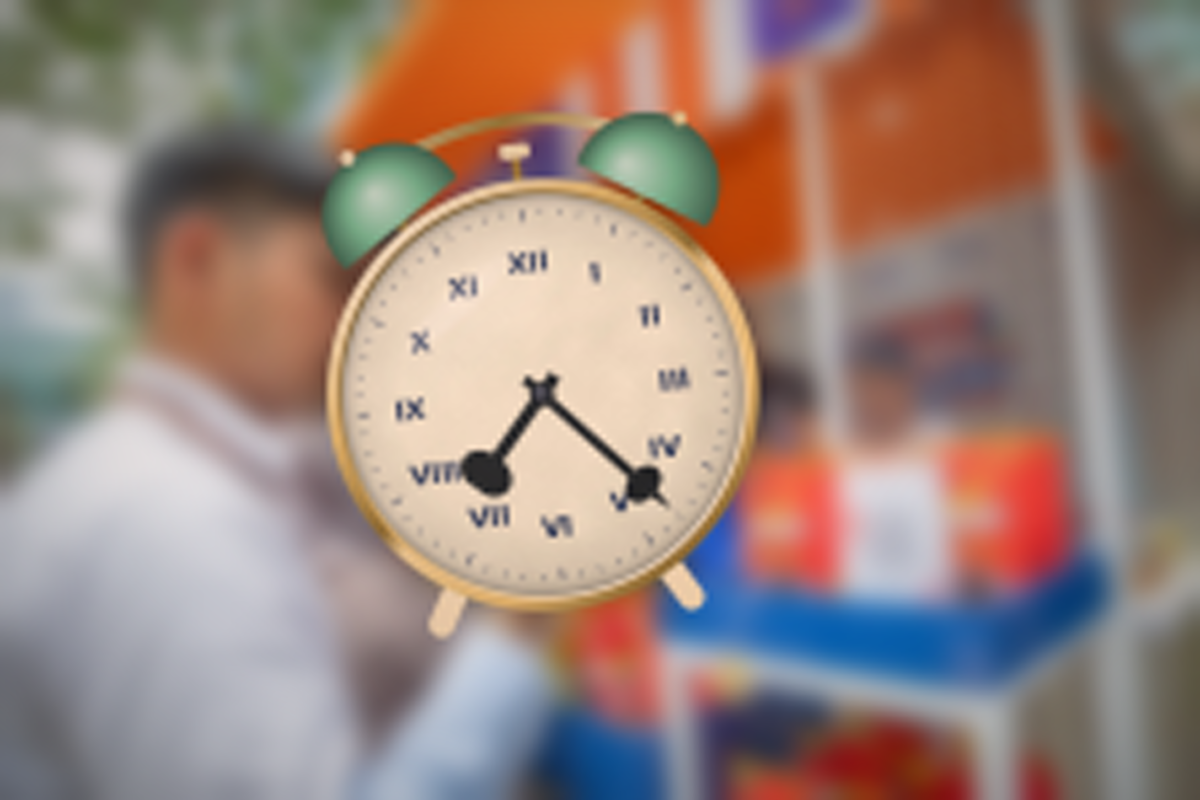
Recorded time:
{"hour": 7, "minute": 23}
